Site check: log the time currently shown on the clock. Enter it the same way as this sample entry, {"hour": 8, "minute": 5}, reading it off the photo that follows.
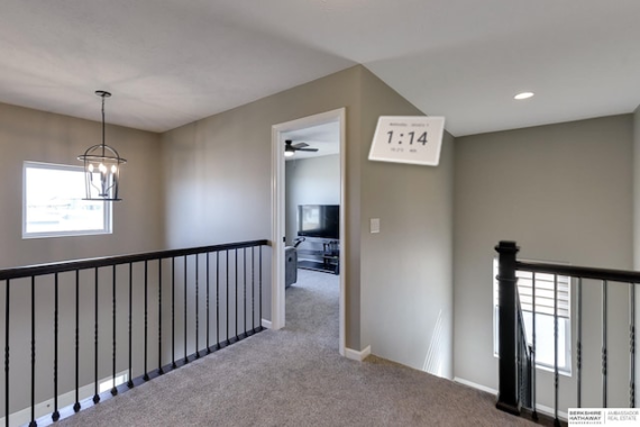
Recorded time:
{"hour": 1, "minute": 14}
